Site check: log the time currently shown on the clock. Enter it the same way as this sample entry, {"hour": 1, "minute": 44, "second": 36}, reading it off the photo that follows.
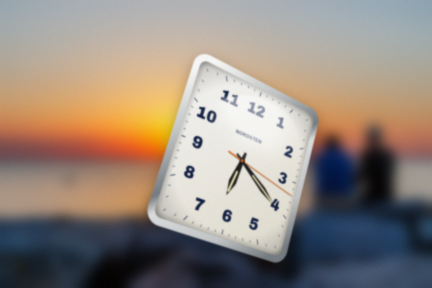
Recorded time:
{"hour": 6, "minute": 20, "second": 17}
